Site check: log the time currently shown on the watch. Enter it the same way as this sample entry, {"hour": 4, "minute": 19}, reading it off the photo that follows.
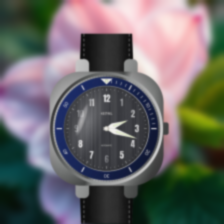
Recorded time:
{"hour": 2, "minute": 18}
